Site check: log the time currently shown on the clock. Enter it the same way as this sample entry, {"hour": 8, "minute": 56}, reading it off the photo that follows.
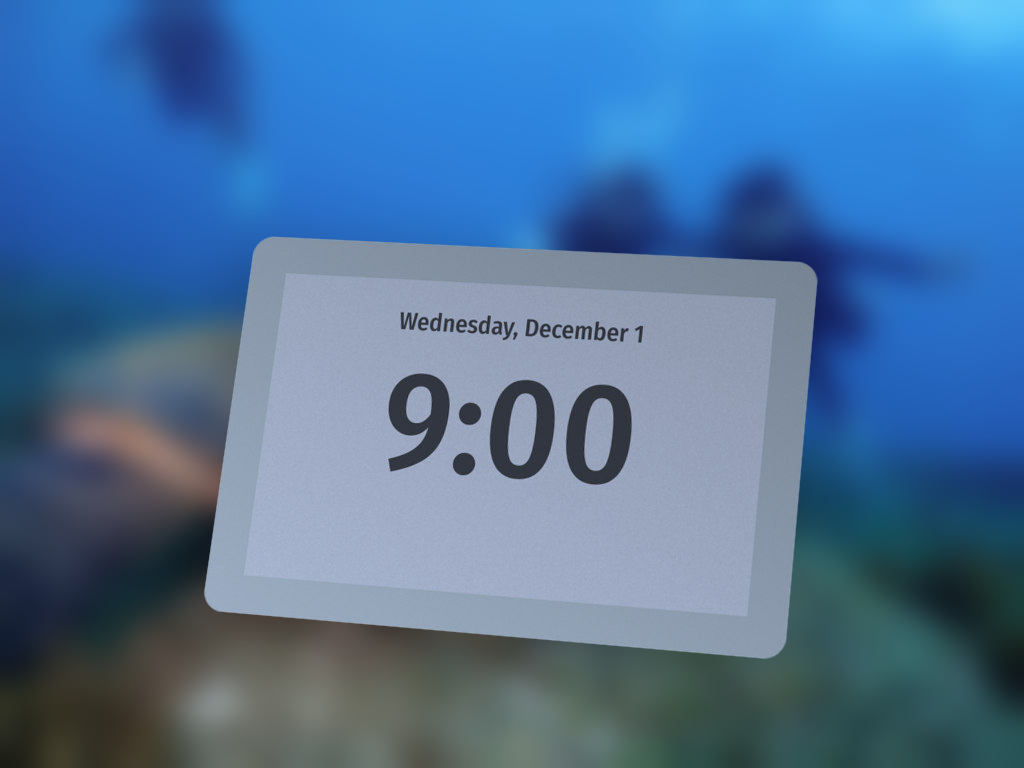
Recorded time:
{"hour": 9, "minute": 0}
